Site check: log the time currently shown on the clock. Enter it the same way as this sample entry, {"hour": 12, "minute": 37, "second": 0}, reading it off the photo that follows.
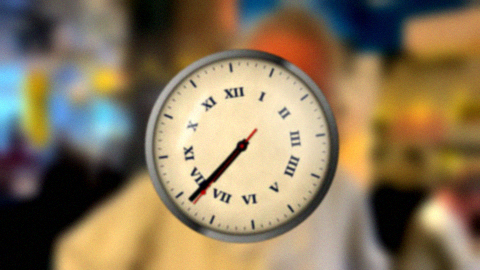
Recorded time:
{"hour": 7, "minute": 38, "second": 38}
